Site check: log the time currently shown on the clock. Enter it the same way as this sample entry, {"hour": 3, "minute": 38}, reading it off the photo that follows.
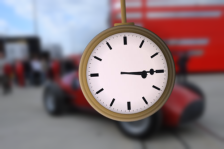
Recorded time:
{"hour": 3, "minute": 15}
